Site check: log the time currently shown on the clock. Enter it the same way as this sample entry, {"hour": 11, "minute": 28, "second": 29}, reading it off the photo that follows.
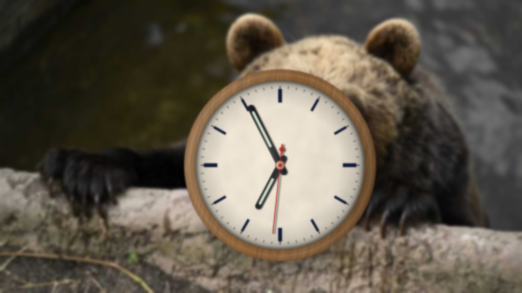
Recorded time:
{"hour": 6, "minute": 55, "second": 31}
